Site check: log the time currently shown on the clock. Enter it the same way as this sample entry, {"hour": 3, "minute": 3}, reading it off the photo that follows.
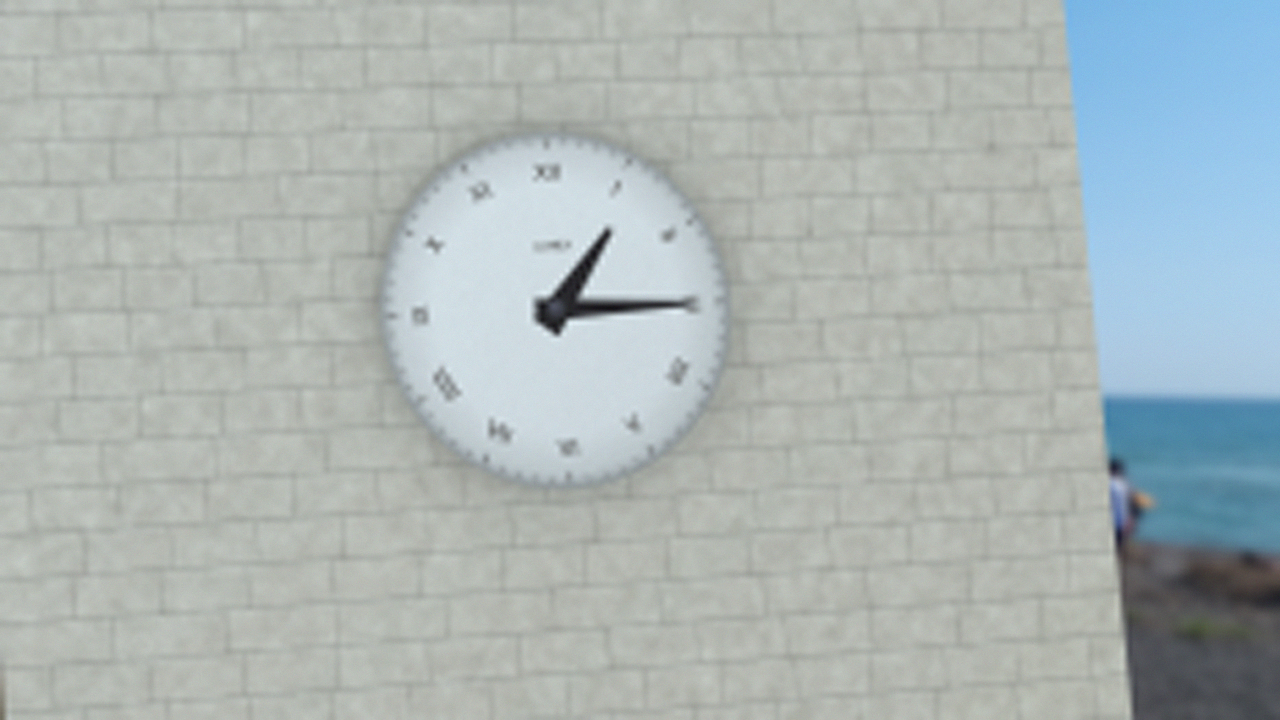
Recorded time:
{"hour": 1, "minute": 15}
